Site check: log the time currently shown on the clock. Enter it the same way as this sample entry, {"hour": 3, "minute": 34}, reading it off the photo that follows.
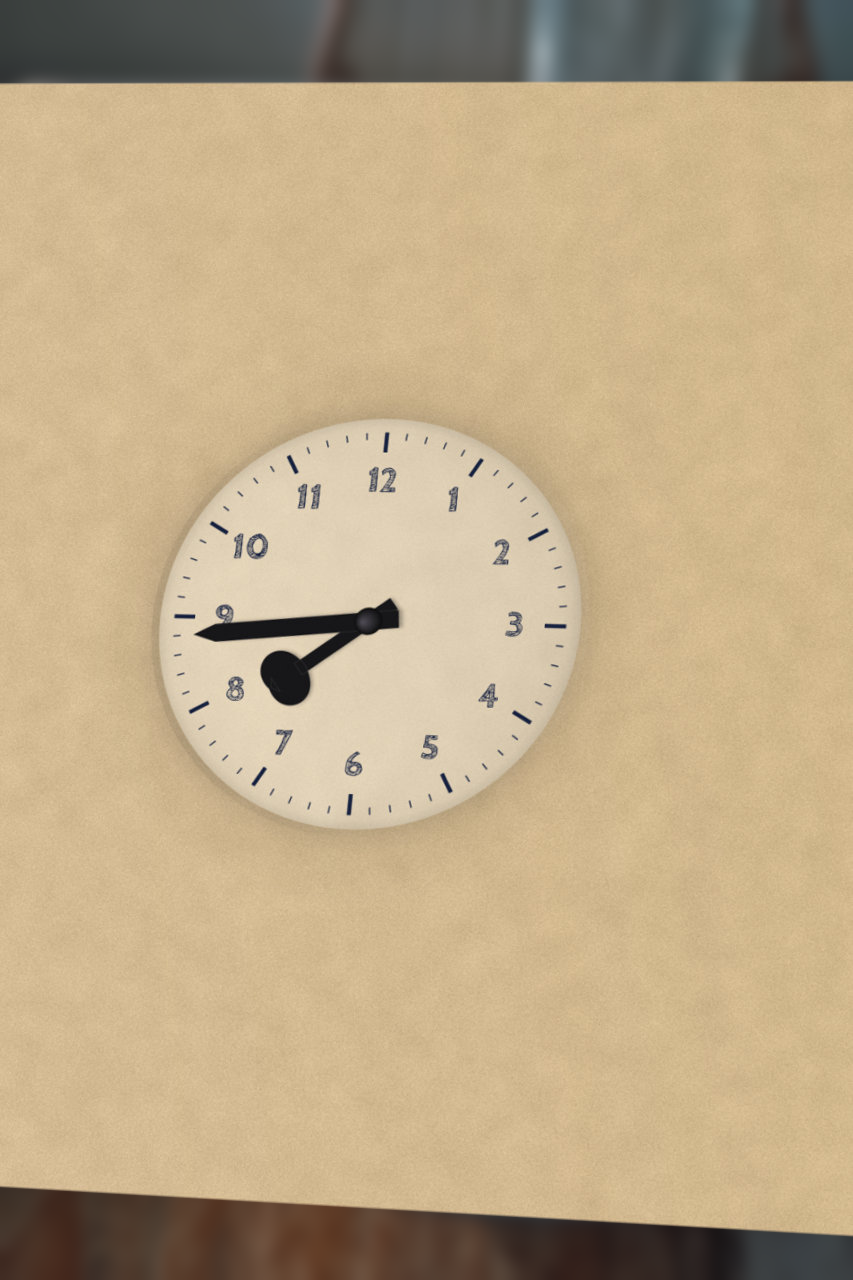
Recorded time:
{"hour": 7, "minute": 44}
